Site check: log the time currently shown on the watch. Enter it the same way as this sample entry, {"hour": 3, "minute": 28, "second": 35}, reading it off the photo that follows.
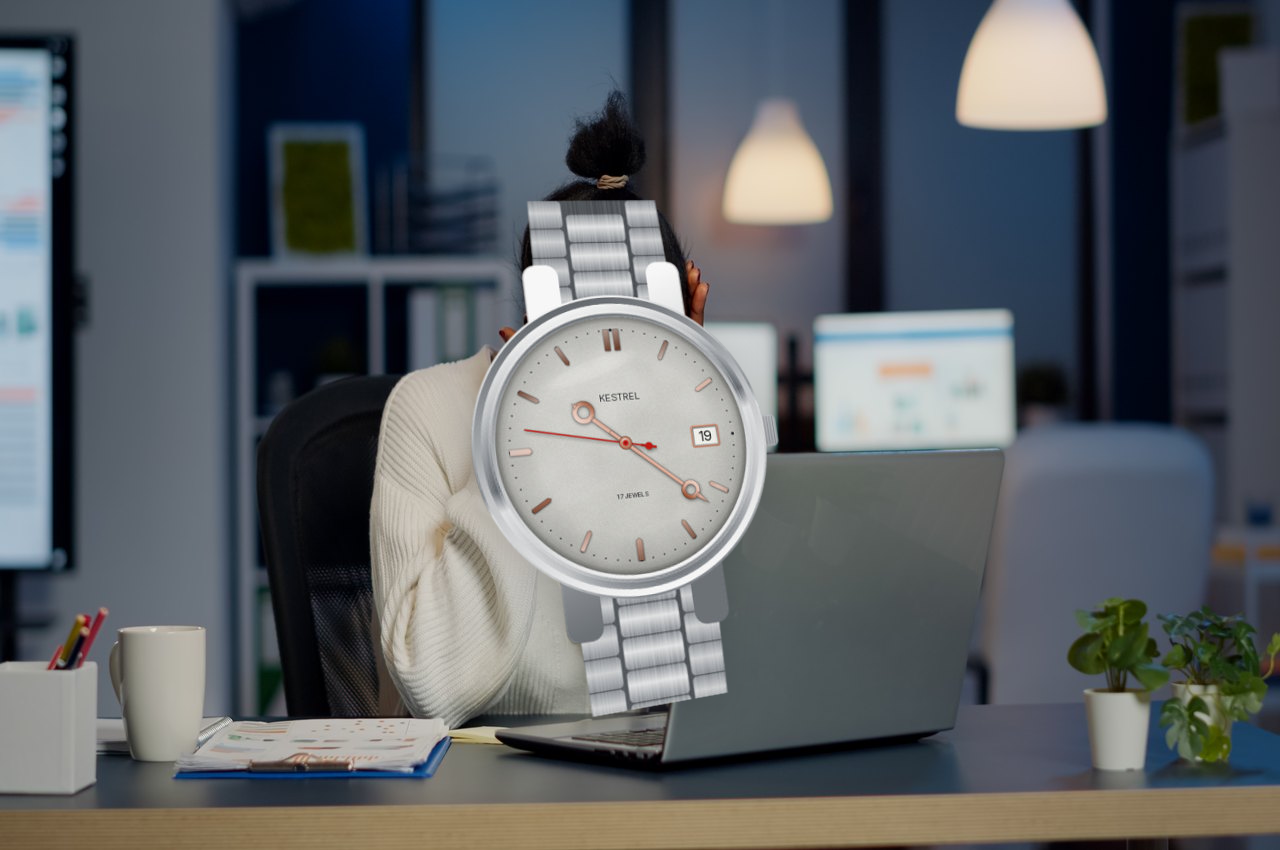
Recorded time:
{"hour": 10, "minute": 21, "second": 47}
